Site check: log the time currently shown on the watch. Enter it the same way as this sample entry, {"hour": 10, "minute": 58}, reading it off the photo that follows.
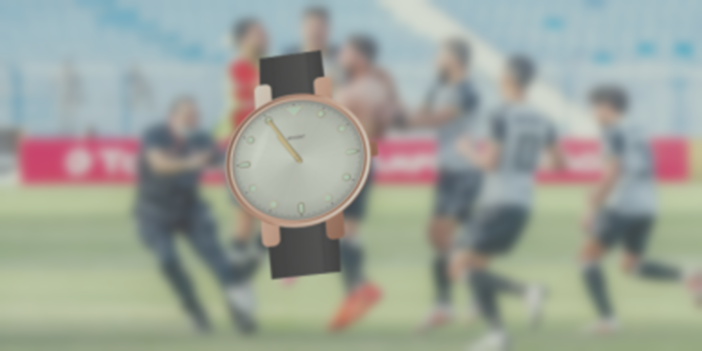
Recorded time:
{"hour": 10, "minute": 55}
